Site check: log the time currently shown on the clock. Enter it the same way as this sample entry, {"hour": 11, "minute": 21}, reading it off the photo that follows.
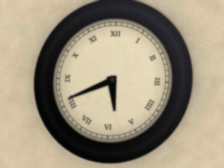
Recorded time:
{"hour": 5, "minute": 41}
